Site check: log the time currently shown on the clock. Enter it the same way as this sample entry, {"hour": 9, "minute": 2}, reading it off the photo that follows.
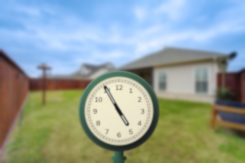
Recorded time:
{"hour": 4, "minute": 55}
